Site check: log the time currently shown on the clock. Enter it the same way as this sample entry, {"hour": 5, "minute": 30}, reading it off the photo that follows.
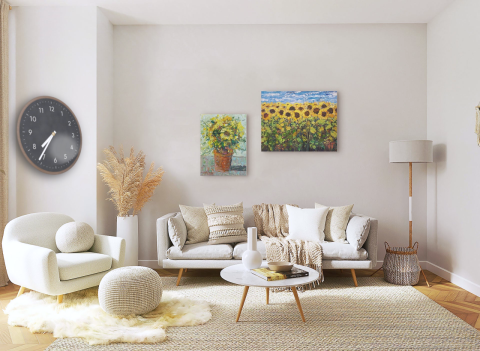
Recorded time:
{"hour": 7, "minute": 36}
